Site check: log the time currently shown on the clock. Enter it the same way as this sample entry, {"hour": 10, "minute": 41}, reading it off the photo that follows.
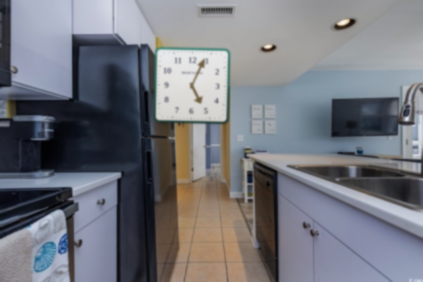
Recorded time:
{"hour": 5, "minute": 4}
